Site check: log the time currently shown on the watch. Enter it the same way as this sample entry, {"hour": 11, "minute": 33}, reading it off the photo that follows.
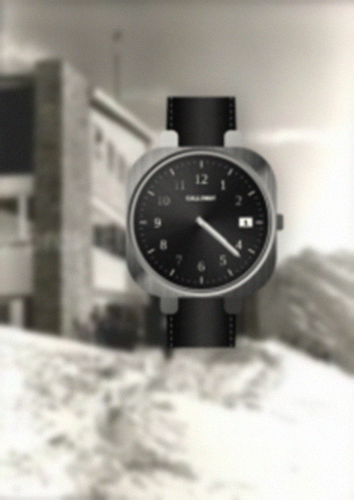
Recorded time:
{"hour": 4, "minute": 22}
